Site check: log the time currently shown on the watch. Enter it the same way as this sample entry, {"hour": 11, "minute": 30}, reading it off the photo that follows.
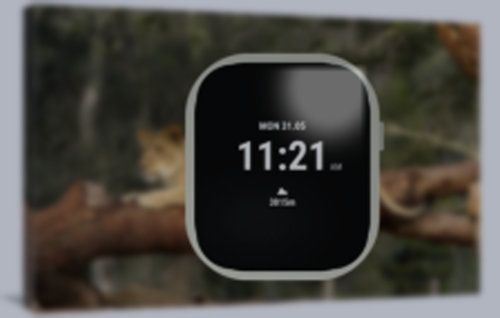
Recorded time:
{"hour": 11, "minute": 21}
